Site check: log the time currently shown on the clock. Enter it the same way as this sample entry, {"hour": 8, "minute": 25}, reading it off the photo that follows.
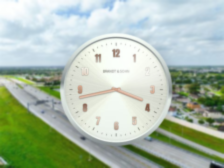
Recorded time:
{"hour": 3, "minute": 43}
